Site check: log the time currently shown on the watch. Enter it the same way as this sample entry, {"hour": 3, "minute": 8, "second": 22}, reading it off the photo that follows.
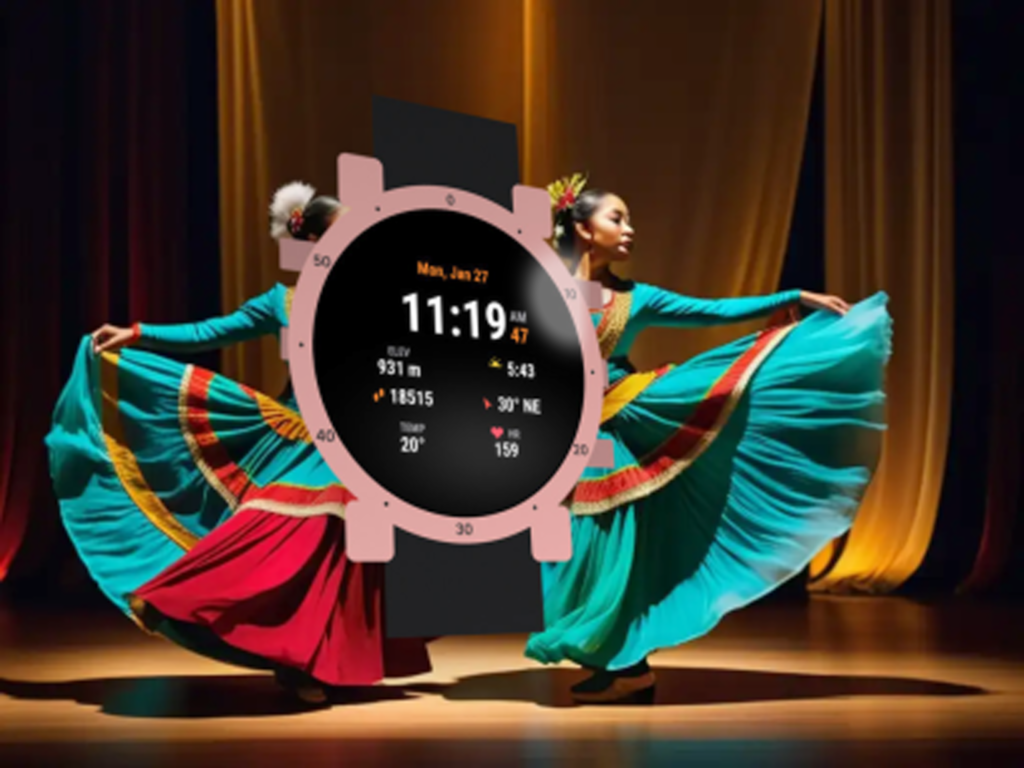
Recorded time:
{"hour": 11, "minute": 19, "second": 47}
